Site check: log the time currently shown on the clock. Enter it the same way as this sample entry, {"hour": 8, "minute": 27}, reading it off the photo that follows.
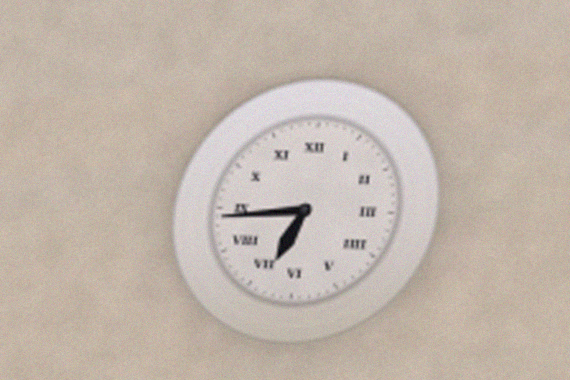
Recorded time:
{"hour": 6, "minute": 44}
